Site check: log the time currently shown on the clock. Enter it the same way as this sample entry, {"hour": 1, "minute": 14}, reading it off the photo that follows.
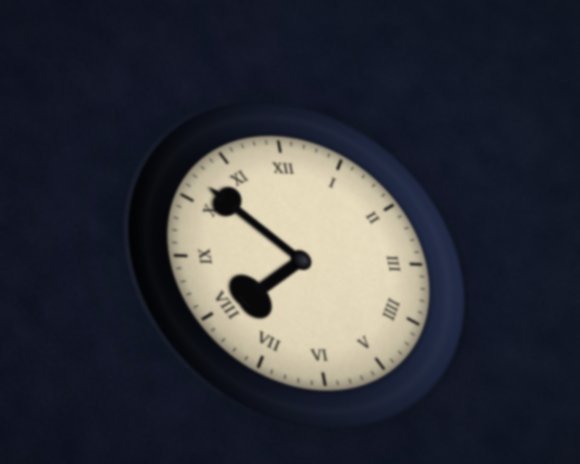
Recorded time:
{"hour": 7, "minute": 52}
